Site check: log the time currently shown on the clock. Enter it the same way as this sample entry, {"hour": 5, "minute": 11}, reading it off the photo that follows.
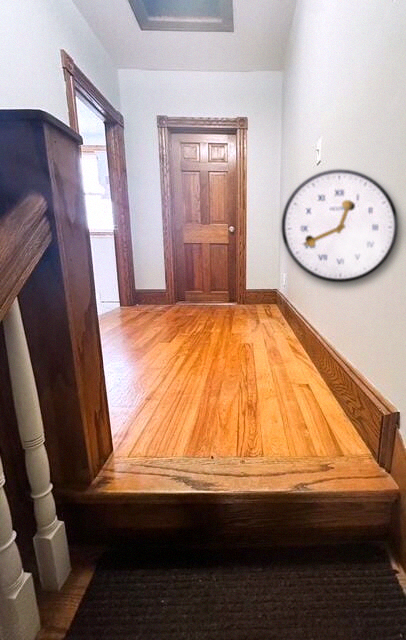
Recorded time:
{"hour": 12, "minute": 41}
